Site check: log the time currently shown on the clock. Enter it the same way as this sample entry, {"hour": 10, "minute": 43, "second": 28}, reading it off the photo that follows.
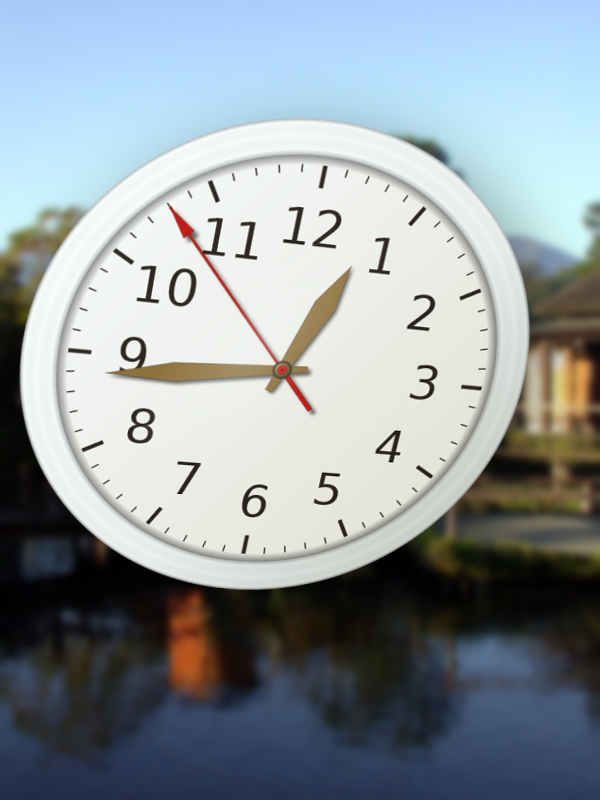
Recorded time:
{"hour": 12, "minute": 43, "second": 53}
